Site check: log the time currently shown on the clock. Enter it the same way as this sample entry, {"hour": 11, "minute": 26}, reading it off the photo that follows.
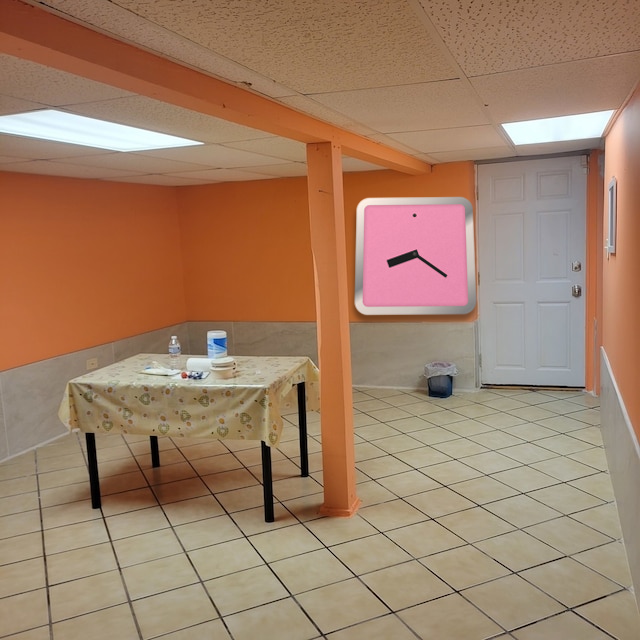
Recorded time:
{"hour": 8, "minute": 21}
